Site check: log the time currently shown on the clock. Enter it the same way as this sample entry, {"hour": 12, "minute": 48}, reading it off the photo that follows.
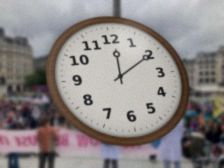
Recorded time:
{"hour": 12, "minute": 10}
